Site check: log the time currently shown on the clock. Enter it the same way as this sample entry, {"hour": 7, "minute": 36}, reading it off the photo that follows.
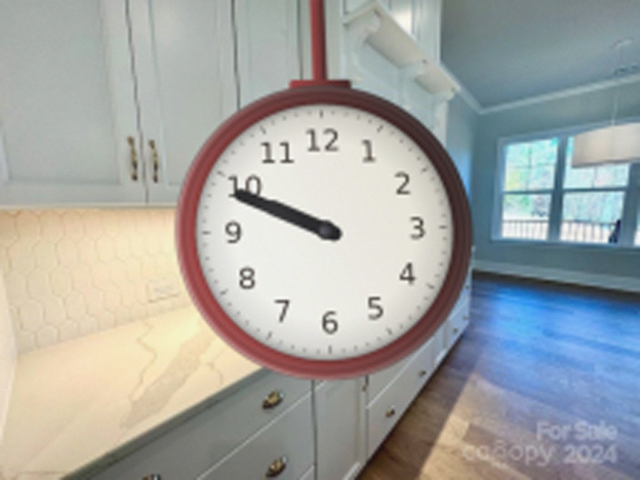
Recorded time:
{"hour": 9, "minute": 49}
